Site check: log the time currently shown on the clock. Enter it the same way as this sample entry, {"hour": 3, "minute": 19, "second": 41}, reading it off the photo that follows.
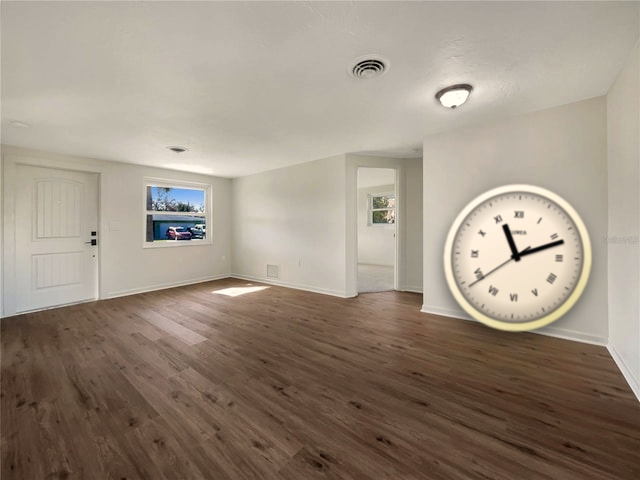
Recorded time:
{"hour": 11, "minute": 11, "second": 39}
